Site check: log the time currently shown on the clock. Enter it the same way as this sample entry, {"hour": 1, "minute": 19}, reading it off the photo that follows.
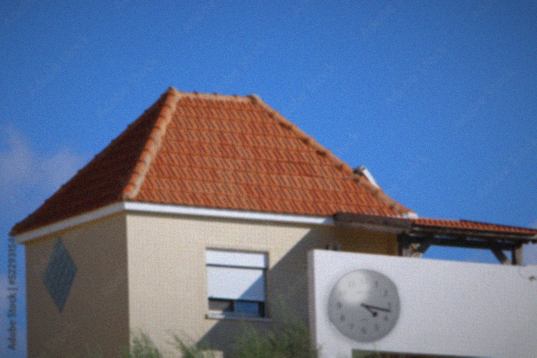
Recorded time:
{"hour": 4, "minute": 17}
